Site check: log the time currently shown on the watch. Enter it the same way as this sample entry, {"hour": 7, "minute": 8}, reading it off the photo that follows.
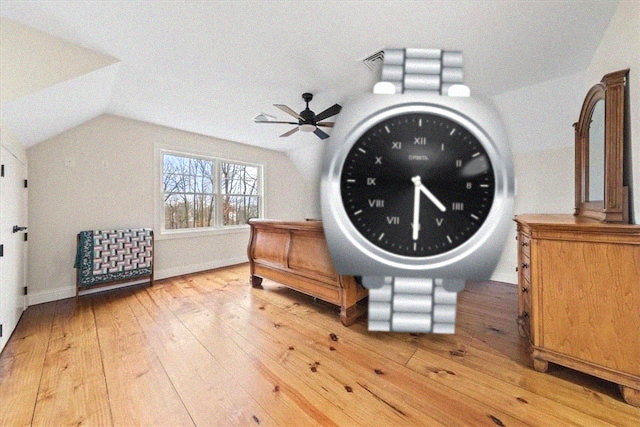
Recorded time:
{"hour": 4, "minute": 30}
